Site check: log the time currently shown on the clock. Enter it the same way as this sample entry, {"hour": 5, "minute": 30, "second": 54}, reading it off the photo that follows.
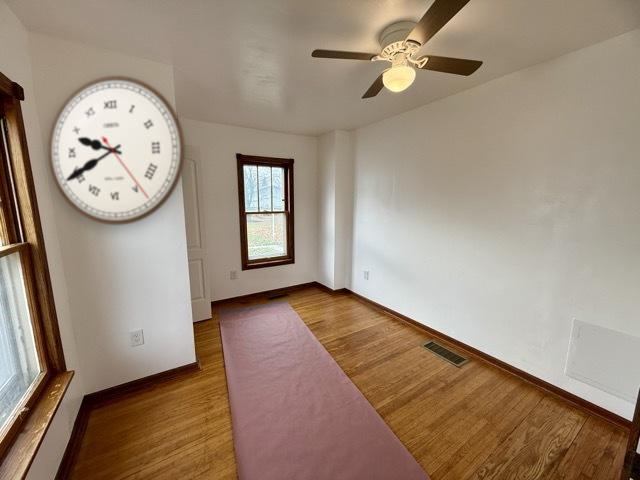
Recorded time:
{"hour": 9, "minute": 40, "second": 24}
